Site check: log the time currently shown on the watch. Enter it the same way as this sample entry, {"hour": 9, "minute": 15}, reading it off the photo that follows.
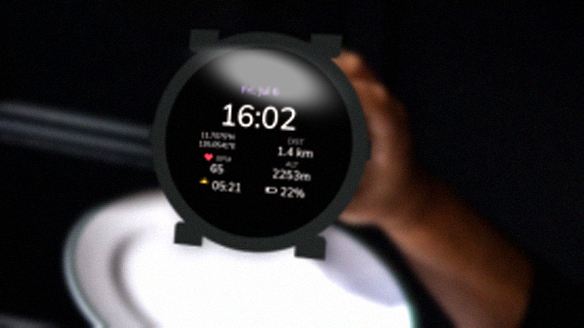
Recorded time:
{"hour": 16, "minute": 2}
